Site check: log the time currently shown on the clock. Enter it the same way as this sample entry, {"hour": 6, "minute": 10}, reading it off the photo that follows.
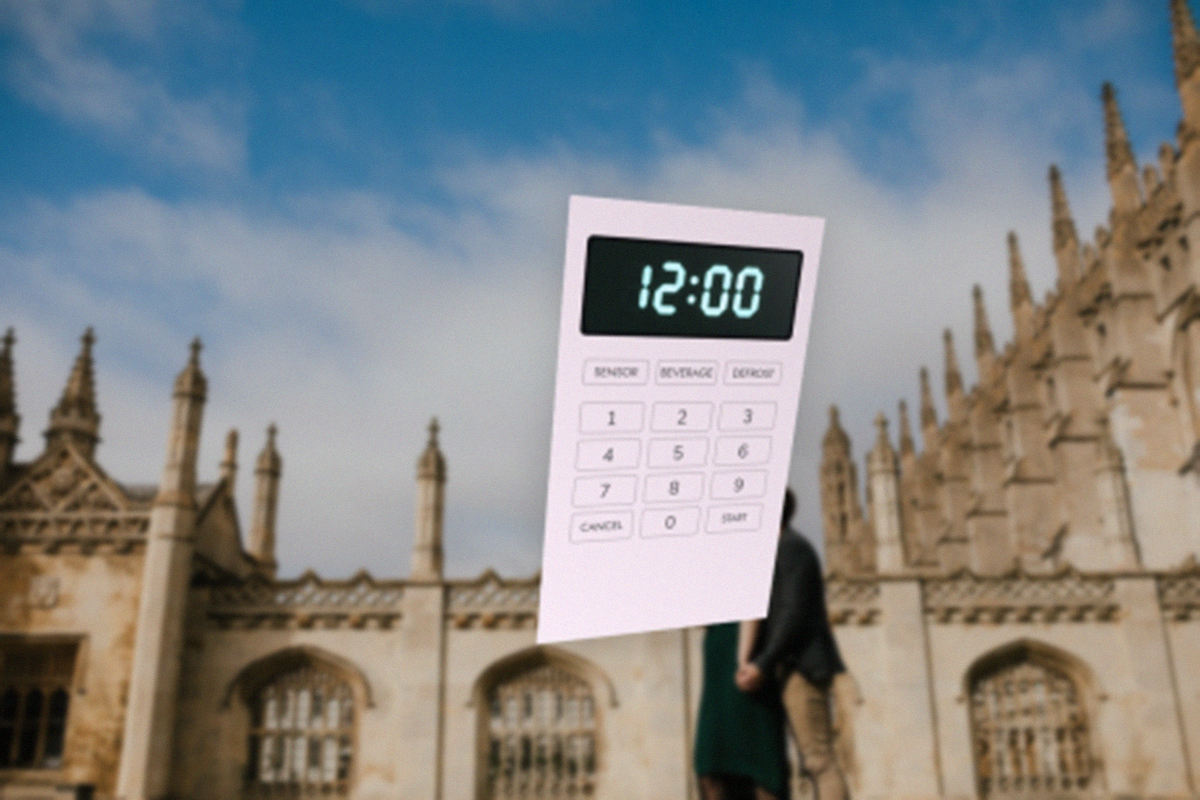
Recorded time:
{"hour": 12, "minute": 0}
